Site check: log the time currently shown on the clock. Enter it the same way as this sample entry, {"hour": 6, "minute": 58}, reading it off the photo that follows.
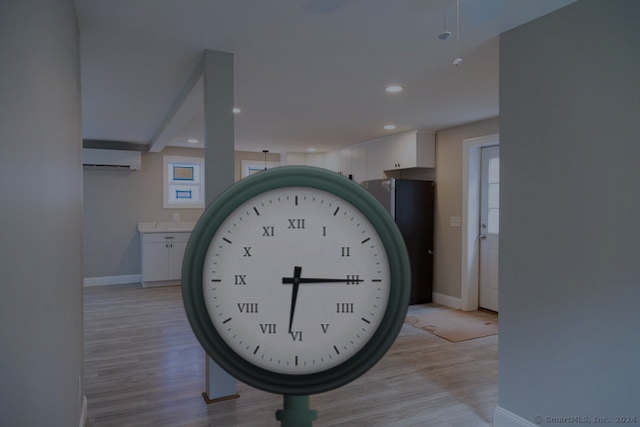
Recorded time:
{"hour": 6, "minute": 15}
